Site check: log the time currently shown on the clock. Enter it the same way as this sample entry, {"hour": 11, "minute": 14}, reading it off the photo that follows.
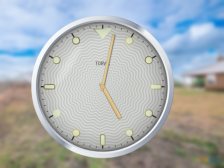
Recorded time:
{"hour": 5, "minute": 2}
